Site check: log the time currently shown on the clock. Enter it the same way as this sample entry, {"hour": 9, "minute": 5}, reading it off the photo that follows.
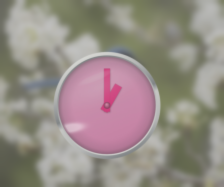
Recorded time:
{"hour": 1, "minute": 0}
